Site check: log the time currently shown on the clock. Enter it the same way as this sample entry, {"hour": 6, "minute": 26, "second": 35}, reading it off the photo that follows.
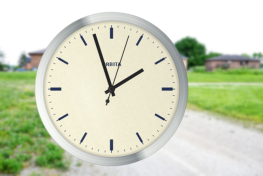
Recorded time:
{"hour": 1, "minute": 57, "second": 3}
